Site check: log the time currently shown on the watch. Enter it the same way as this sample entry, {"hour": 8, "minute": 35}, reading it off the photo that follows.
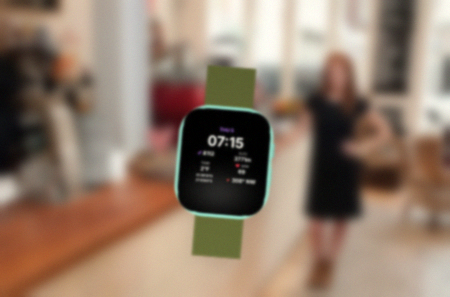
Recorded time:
{"hour": 7, "minute": 15}
